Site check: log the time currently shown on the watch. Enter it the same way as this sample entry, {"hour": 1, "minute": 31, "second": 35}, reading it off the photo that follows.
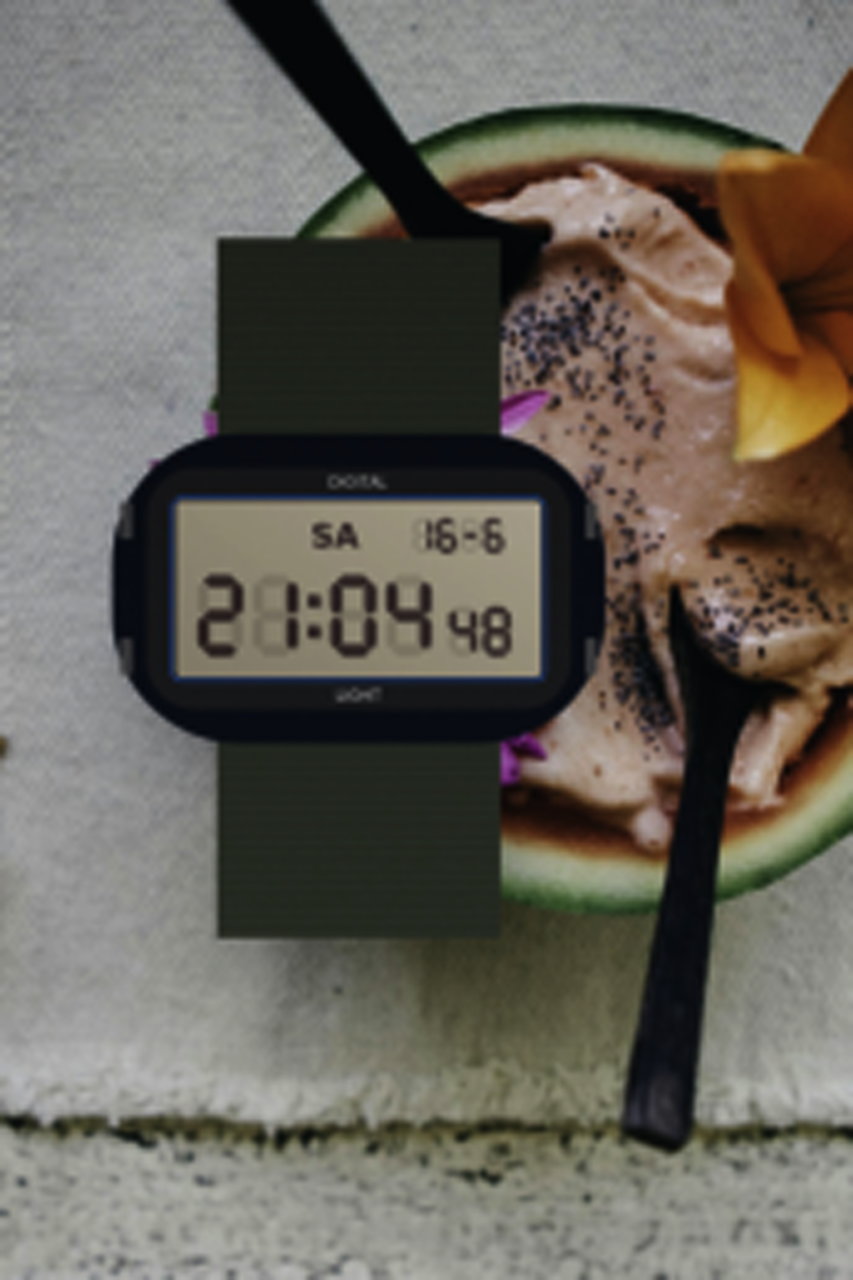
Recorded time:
{"hour": 21, "minute": 4, "second": 48}
